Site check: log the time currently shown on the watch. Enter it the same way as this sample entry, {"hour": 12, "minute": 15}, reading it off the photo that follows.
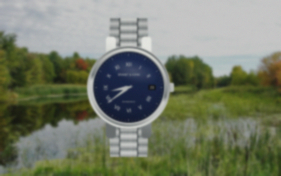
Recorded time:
{"hour": 8, "minute": 39}
